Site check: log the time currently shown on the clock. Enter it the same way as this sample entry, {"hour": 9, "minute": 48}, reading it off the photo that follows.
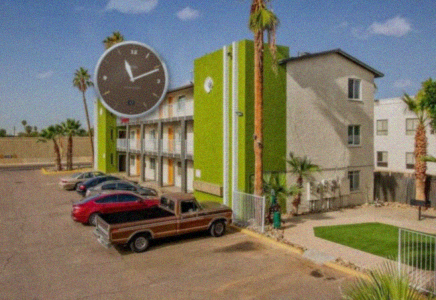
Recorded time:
{"hour": 11, "minute": 11}
